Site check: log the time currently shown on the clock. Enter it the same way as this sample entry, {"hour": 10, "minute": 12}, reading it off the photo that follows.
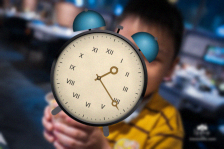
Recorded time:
{"hour": 1, "minute": 21}
